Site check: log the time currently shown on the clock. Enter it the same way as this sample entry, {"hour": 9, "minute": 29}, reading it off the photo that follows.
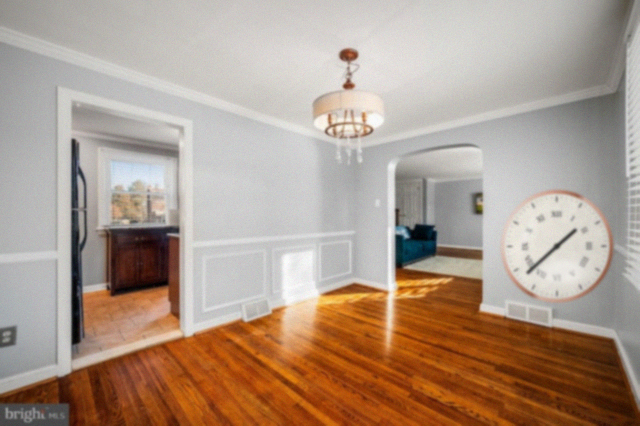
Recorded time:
{"hour": 1, "minute": 38}
